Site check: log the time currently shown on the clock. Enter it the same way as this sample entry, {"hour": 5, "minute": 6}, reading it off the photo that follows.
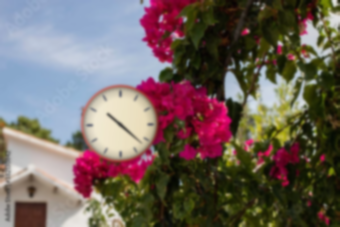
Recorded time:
{"hour": 10, "minute": 22}
